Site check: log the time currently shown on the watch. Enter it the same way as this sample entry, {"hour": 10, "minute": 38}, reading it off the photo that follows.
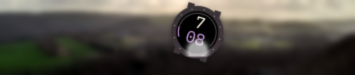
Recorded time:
{"hour": 7, "minute": 8}
